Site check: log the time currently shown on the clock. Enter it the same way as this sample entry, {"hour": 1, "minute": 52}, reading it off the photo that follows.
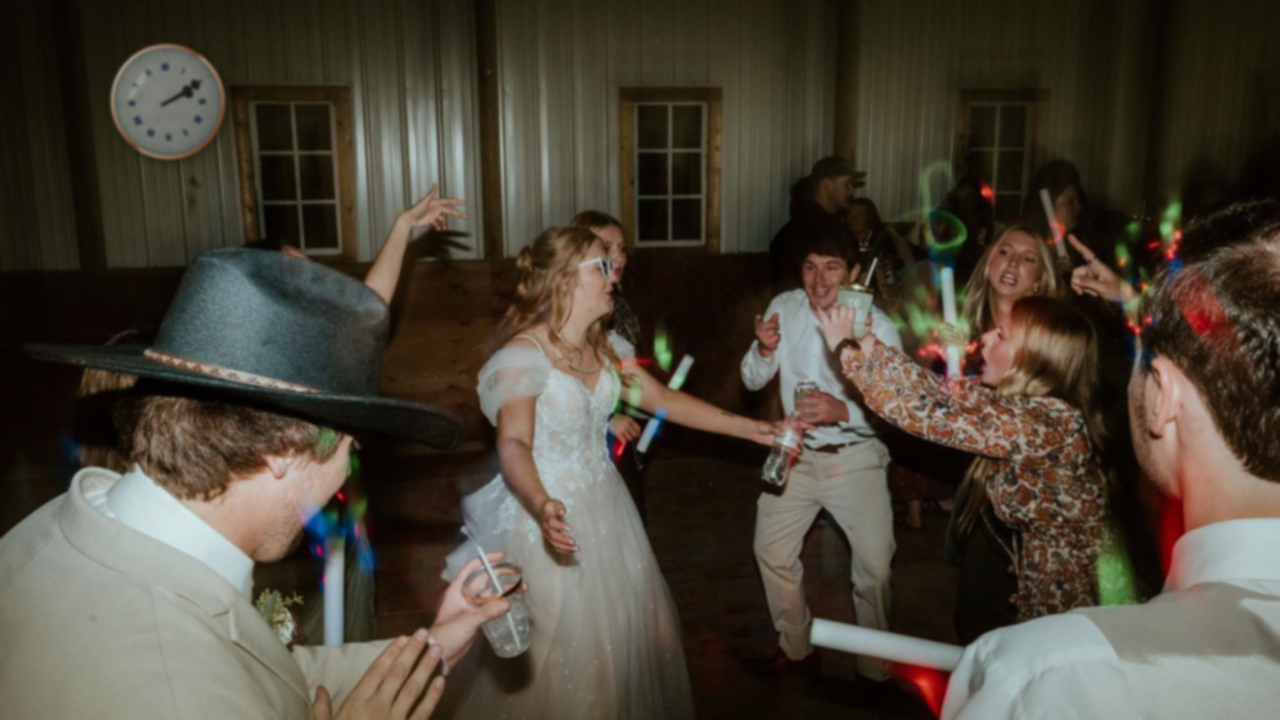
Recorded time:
{"hour": 2, "minute": 10}
